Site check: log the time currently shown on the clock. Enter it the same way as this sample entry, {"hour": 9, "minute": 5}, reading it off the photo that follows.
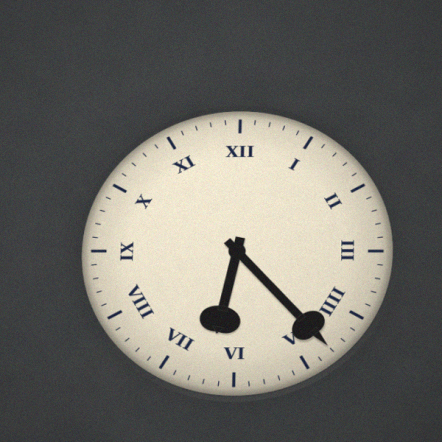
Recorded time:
{"hour": 6, "minute": 23}
